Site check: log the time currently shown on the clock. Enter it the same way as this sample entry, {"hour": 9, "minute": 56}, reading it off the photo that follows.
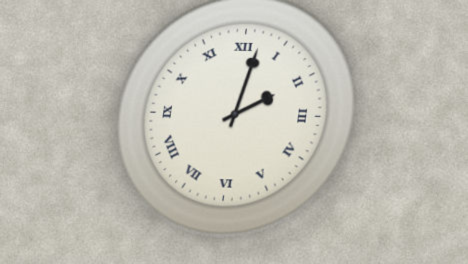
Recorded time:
{"hour": 2, "minute": 2}
